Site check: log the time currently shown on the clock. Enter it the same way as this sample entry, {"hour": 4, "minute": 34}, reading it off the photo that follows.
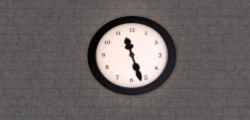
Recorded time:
{"hour": 11, "minute": 27}
